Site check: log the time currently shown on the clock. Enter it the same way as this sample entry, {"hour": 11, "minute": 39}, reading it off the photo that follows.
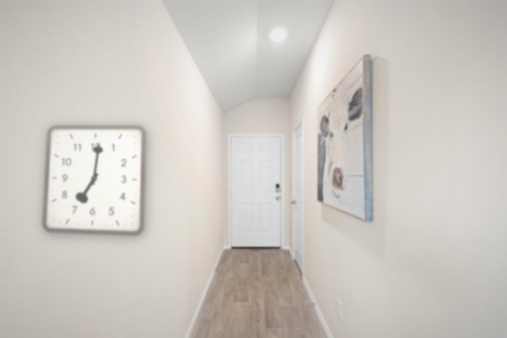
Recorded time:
{"hour": 7, "minute": 1}
